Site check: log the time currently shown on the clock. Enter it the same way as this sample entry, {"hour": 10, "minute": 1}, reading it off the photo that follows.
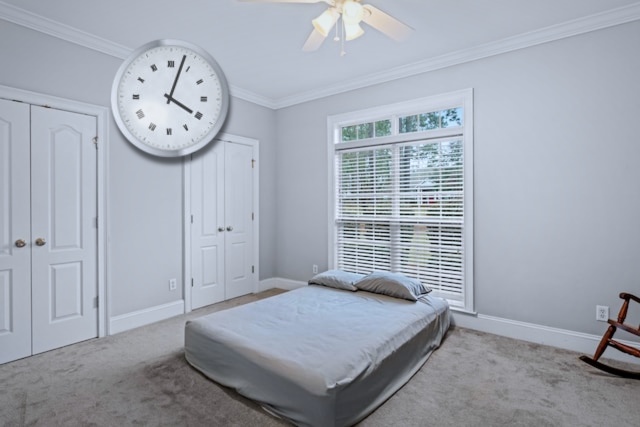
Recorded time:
{"hour": 4, "minute": 3}
